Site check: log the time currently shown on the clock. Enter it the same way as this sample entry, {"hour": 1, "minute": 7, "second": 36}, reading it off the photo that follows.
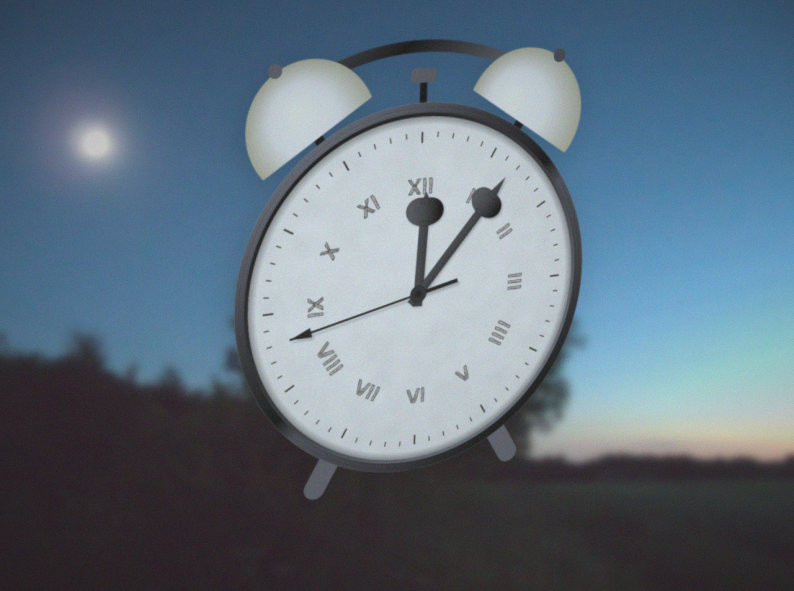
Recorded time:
{"hour": 12, "minute": 6, "second": 43}
